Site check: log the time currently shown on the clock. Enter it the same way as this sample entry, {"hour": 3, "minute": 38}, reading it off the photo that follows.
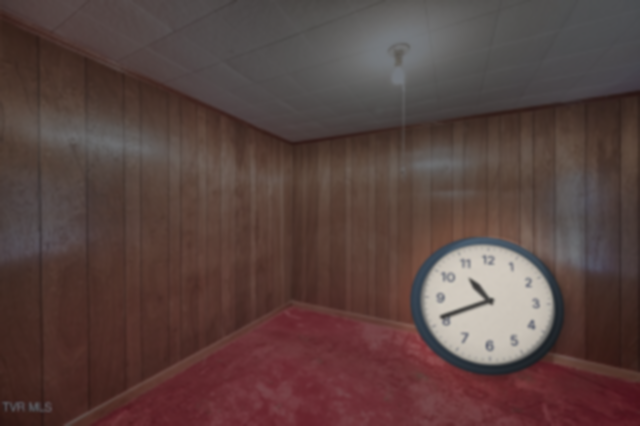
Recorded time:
{"hour": 10, "minute": 41}
